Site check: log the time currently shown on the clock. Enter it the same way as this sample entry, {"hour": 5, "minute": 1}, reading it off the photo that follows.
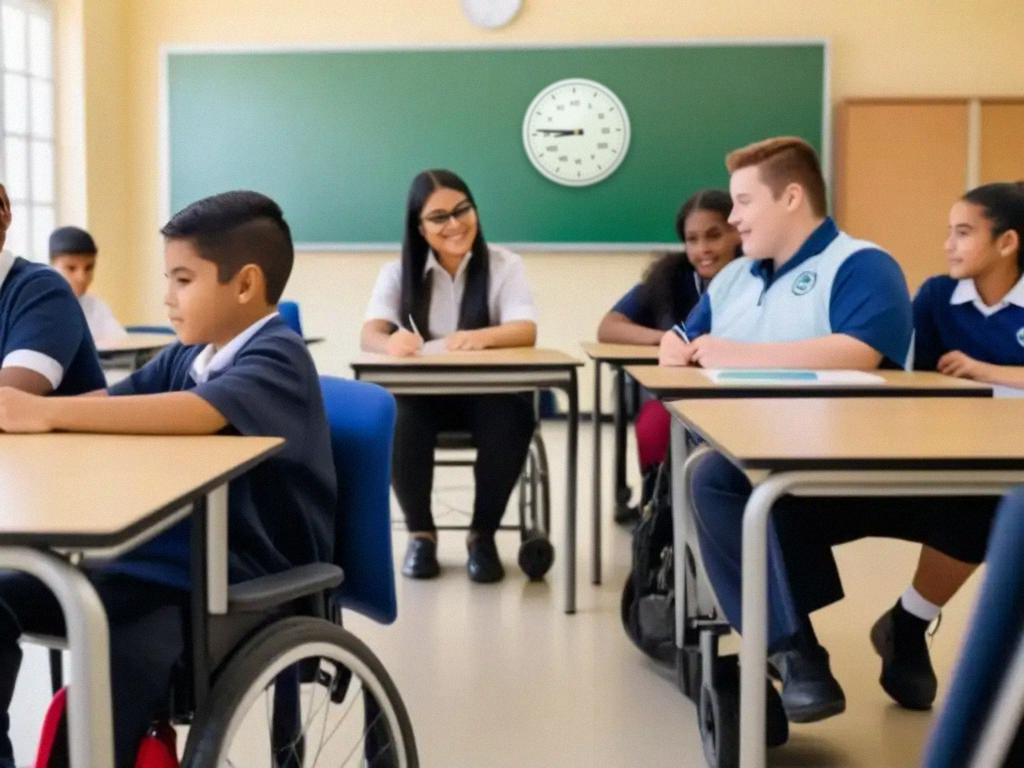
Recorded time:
{"hour": 8, "minute": 46}
